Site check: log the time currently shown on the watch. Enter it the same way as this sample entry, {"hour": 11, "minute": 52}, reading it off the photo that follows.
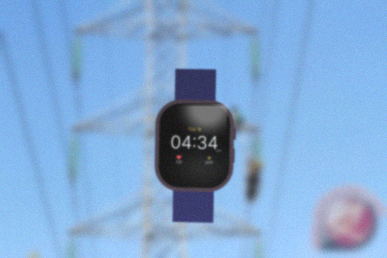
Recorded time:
{"hour": 4, "minute": 34}
